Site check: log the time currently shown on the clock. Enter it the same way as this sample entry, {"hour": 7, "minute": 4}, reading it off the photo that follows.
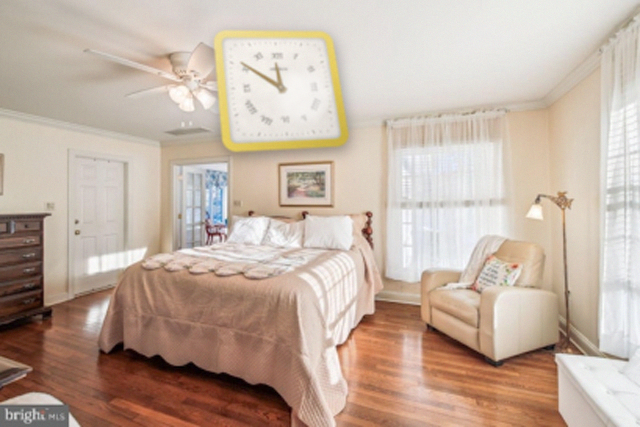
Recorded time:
{"hour": 11, "minute": 51}
